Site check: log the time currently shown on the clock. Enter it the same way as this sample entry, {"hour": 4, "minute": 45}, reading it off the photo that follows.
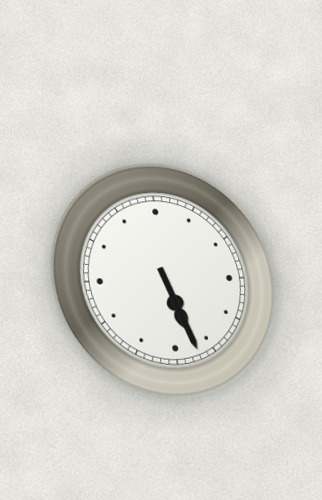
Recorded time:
{"hour": 5, "minute": 27}
